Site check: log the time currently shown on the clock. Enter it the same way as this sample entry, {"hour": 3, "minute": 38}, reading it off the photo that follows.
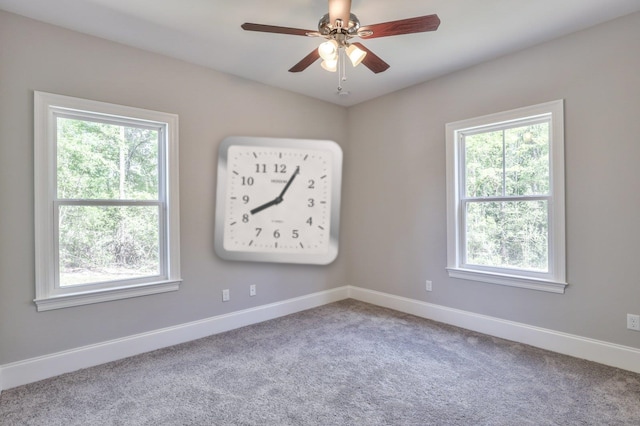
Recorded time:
{"hour": 8, "minute": 5}
